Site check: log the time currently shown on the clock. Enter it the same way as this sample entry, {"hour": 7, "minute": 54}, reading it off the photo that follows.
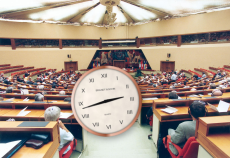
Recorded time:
{"hour": 2, "minute": 43}
